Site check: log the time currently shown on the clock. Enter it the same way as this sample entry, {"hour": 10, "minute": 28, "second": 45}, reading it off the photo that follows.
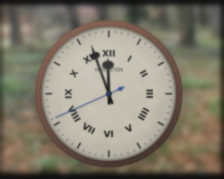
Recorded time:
{"hour": 11, "minute": 56, "second": 41}
